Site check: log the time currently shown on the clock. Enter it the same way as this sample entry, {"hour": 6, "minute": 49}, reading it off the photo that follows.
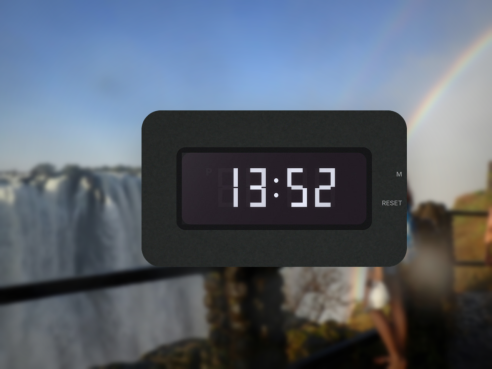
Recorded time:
{"hour": 13, "minute": 52}
